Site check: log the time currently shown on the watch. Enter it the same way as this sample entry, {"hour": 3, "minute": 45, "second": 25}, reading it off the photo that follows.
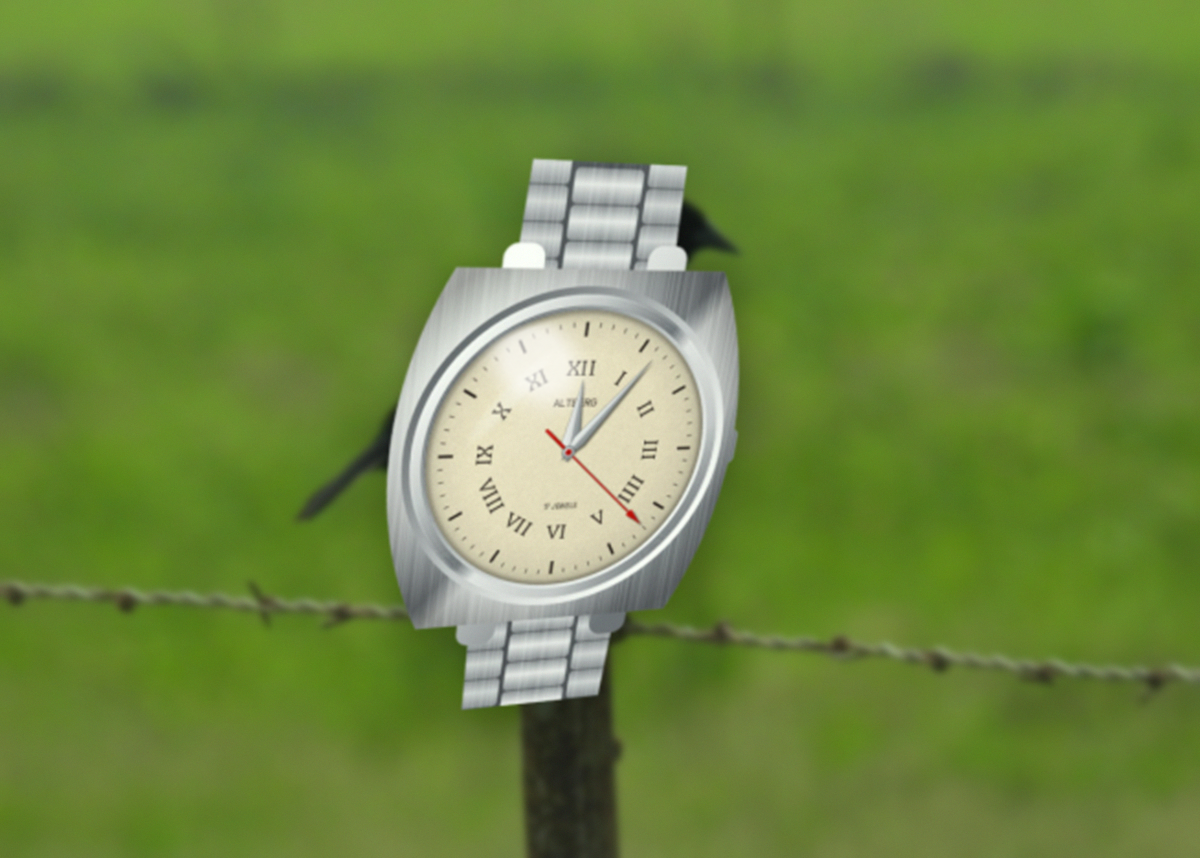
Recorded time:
{"hour": 12, "minute": 6, "second": 22}
